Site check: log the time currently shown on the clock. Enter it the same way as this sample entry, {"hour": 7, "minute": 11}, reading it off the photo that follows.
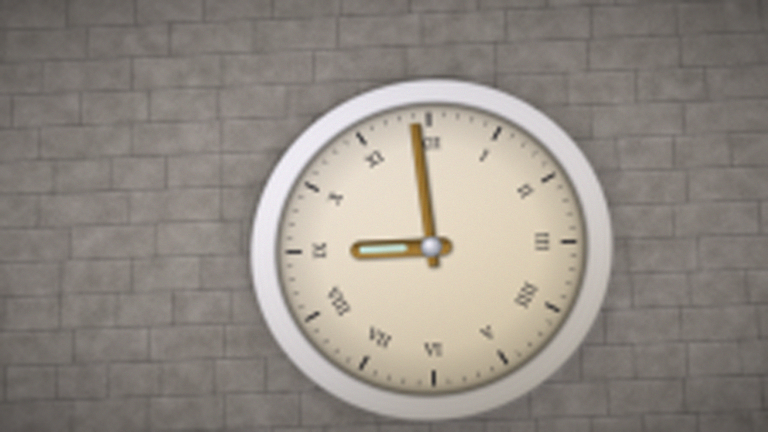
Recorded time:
{"hour": 8, "minute": 59}
